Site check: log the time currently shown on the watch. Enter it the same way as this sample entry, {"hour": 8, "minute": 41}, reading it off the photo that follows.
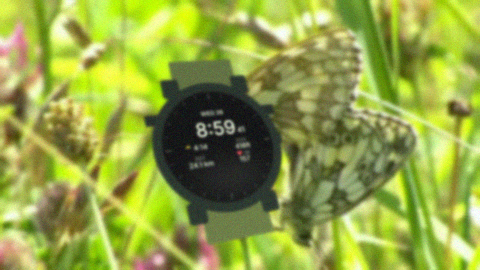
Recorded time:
{"hour": 8, "minute": 59}
